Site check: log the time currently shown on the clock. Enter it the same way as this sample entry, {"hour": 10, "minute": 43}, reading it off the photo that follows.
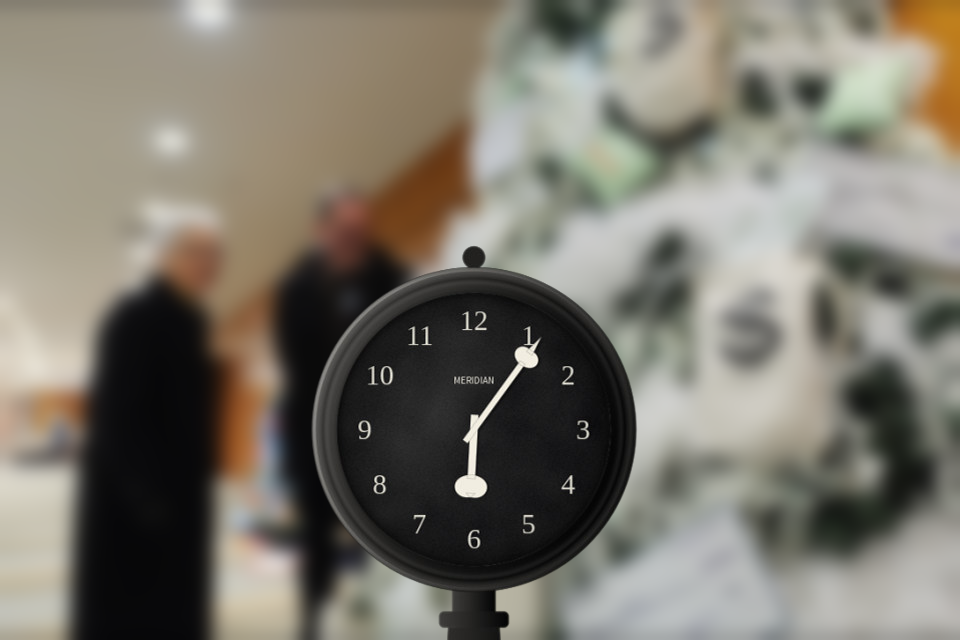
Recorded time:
{"hour": 6, "minute": 6}
